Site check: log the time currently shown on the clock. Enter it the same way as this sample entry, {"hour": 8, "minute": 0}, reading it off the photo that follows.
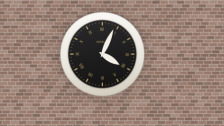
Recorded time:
{"hour": 4, "minute": 4}
